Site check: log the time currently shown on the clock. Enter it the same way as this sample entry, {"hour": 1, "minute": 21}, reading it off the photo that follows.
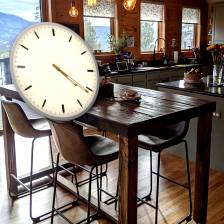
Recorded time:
{"hour": 4, "minute": 21}
